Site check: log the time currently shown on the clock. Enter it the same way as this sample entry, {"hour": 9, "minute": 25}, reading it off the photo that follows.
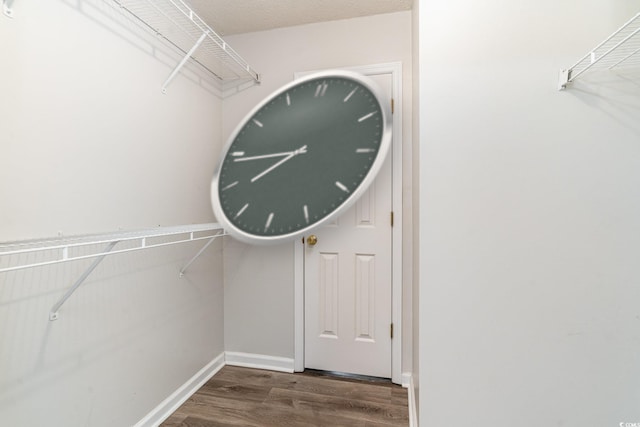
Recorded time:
{"hour": 7, "minute": 44}
